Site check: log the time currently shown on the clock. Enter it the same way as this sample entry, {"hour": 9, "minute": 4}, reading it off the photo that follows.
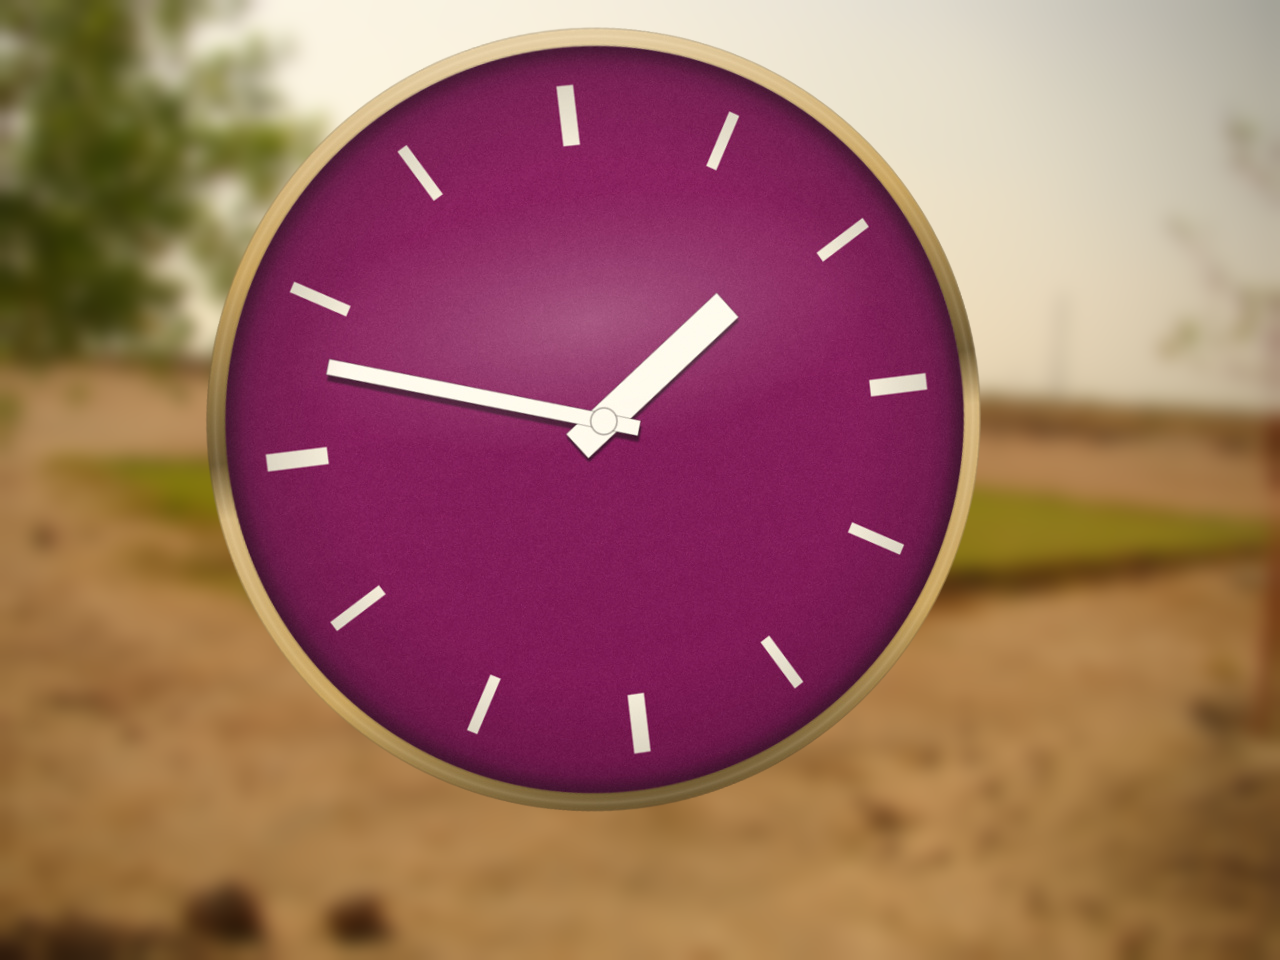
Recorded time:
{"hour": 1, "minute": 48}
